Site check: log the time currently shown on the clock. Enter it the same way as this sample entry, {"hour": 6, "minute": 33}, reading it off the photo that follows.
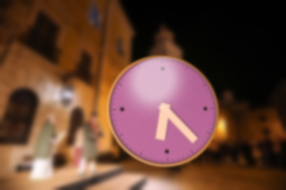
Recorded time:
{"hour": 6, "minute": 23}
